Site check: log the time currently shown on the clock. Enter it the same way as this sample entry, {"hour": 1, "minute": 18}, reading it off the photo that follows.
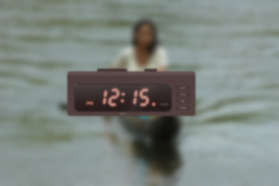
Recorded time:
{"hour": 12, "minute": 15}
